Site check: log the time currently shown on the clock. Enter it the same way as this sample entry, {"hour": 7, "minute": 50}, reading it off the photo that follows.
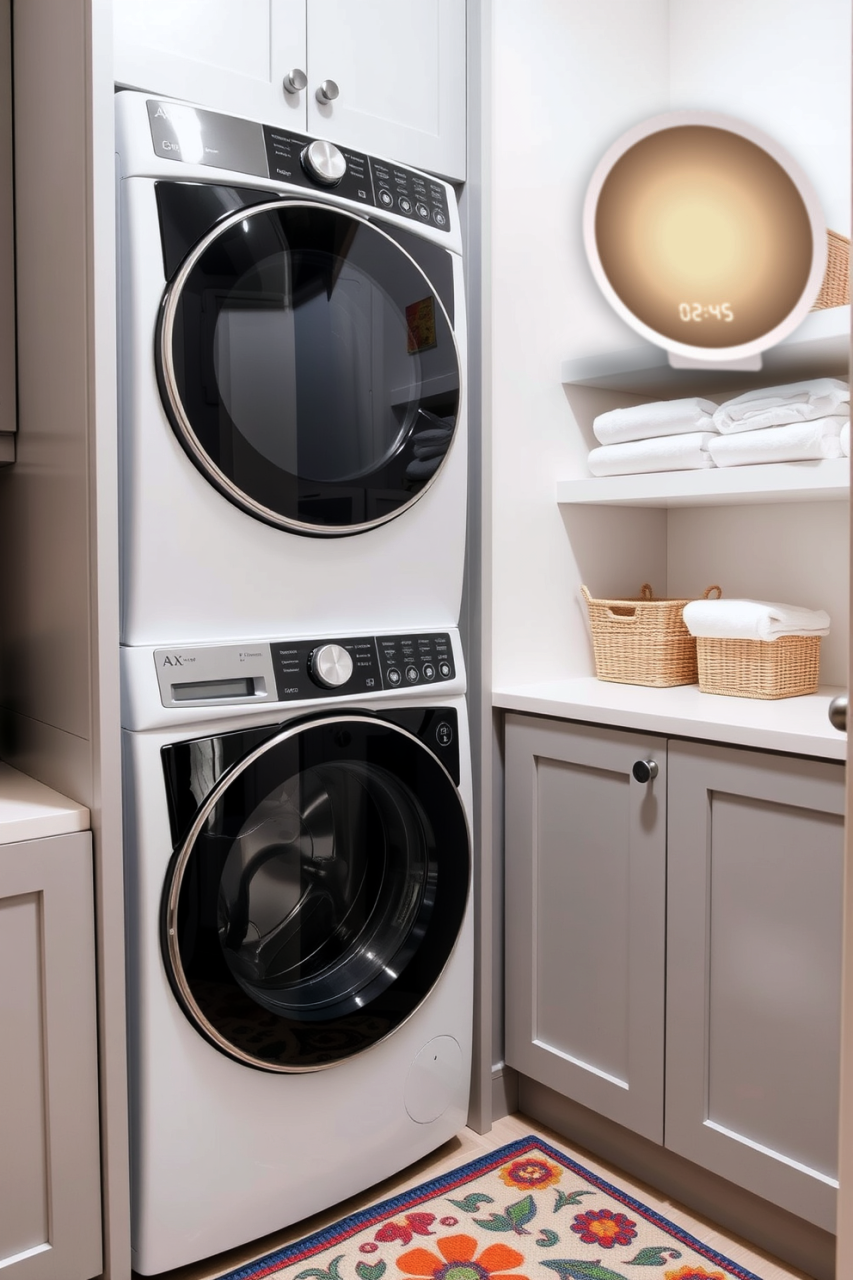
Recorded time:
{"hour": 2, "minute": 45}
